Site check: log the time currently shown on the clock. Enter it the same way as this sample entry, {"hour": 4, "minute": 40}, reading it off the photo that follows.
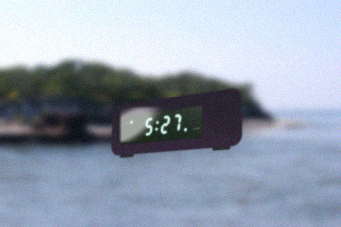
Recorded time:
{"hour": 5, "minute": 27}
